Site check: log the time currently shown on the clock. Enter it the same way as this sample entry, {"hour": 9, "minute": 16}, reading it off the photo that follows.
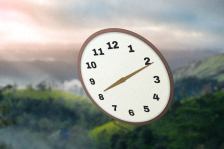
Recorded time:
{"hour": 8, "minute": 11}
